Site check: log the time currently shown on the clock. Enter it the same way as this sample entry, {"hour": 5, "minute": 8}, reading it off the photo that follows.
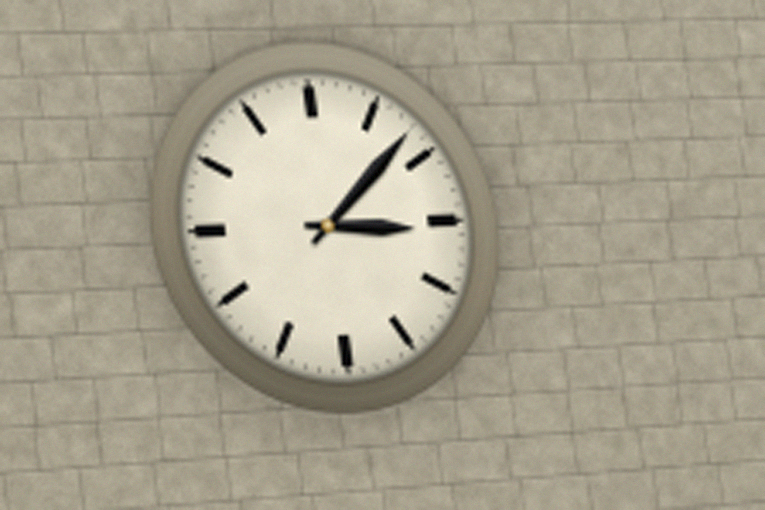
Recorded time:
{"hour": 3, "minute": 8}
